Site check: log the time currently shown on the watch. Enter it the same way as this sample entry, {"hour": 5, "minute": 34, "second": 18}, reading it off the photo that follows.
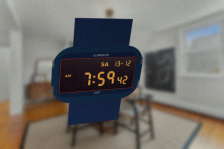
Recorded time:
{"hour": 7, "minute": 59, "second": 42}
